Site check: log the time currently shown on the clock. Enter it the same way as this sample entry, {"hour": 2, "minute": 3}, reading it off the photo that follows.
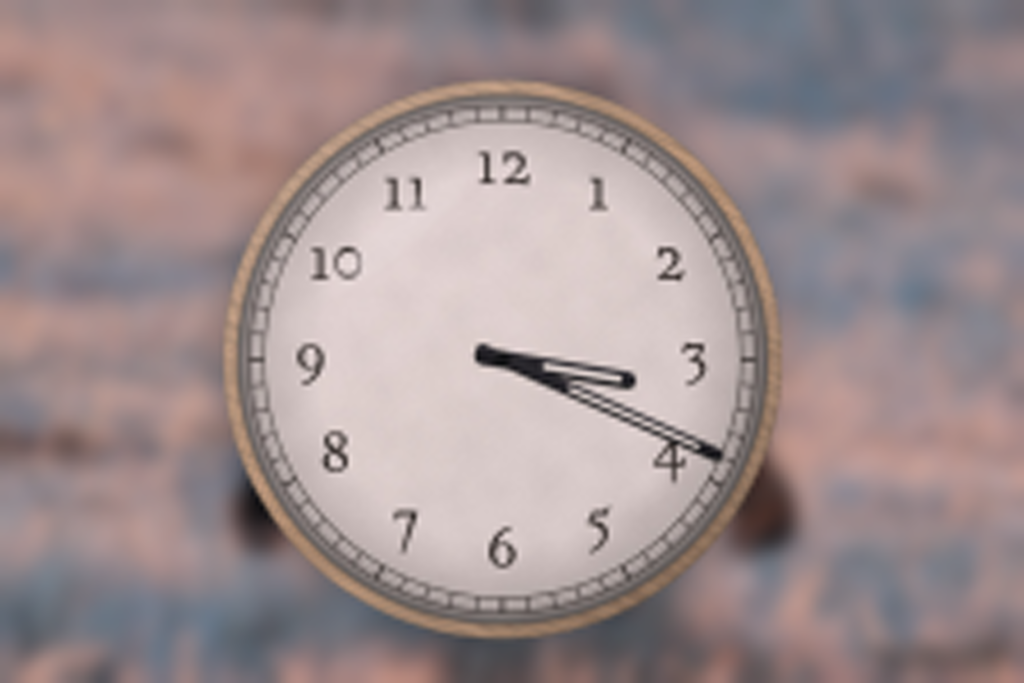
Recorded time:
{"hour": 3, "minute": 19}
